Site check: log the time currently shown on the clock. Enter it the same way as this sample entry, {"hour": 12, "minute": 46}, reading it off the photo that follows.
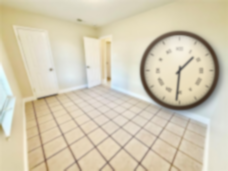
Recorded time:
{"hour": 1, "minute": 31}
